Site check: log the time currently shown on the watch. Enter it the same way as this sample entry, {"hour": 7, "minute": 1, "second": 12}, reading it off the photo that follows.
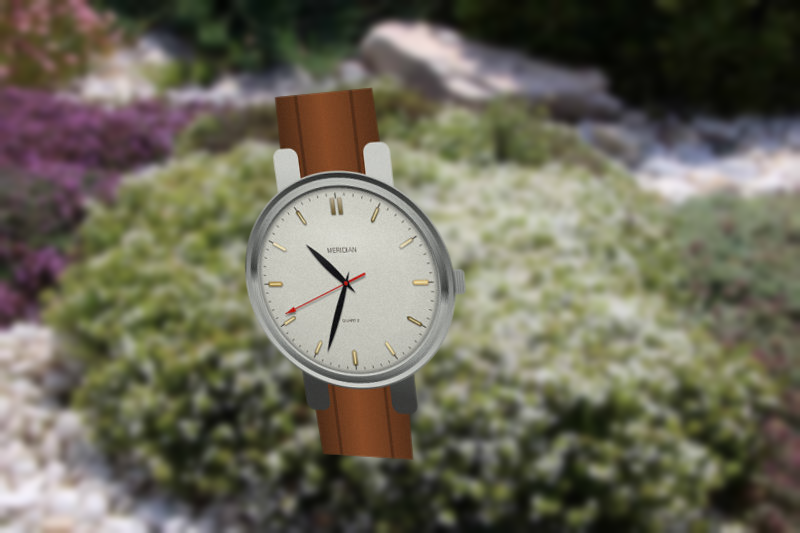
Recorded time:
{"hour": 10, "minute": 33, "second": 41}
